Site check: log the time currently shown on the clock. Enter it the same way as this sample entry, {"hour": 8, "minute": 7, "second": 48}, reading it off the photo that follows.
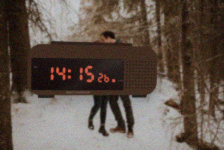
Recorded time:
{"hour": 14, "minute": 15, "second": 26}
